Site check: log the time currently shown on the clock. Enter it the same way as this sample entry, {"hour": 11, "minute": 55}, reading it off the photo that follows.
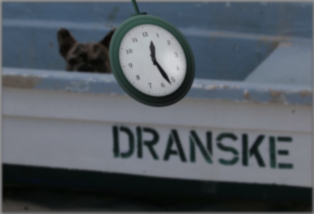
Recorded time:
{"hour": 12, "minute": 27}
